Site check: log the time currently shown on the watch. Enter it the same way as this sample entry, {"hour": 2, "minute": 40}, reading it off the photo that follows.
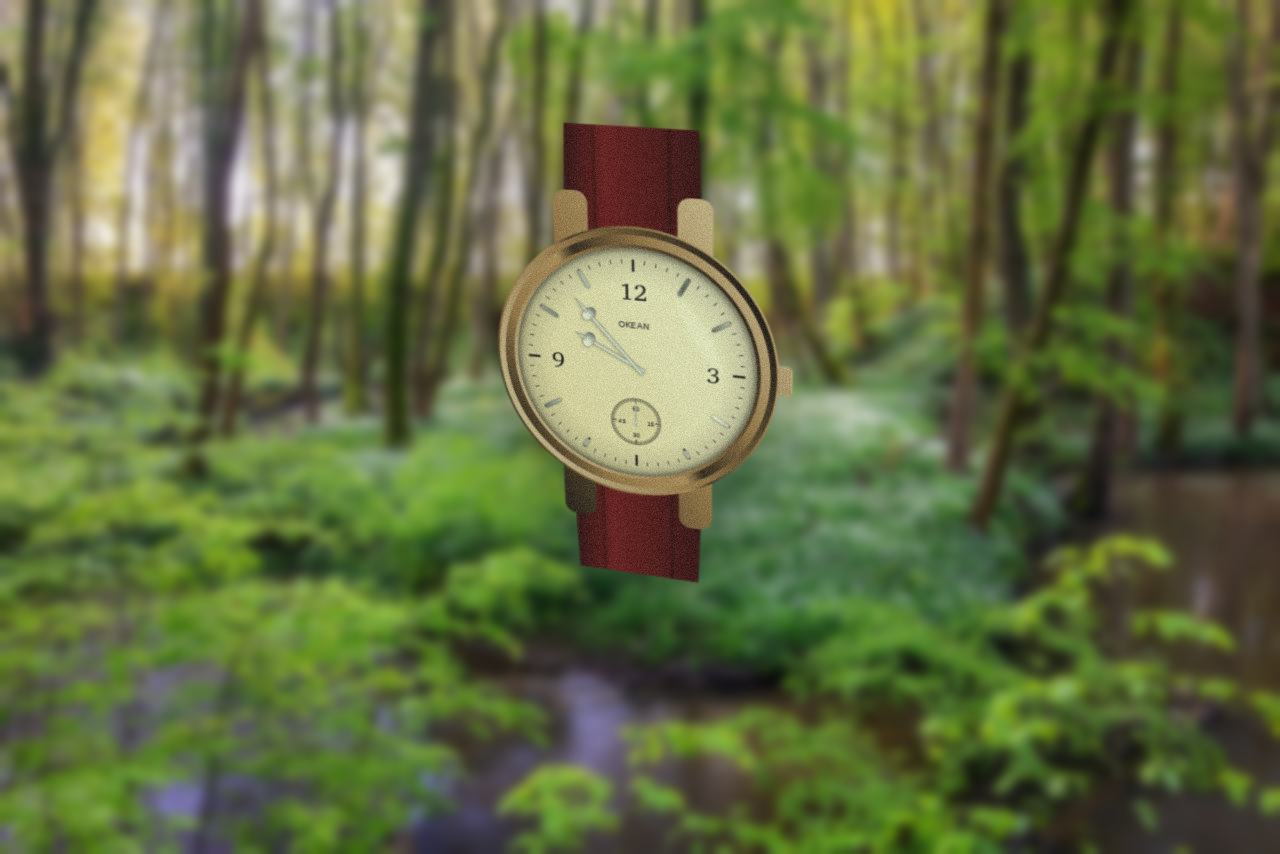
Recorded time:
{"hour": 9, "minute": 53}
